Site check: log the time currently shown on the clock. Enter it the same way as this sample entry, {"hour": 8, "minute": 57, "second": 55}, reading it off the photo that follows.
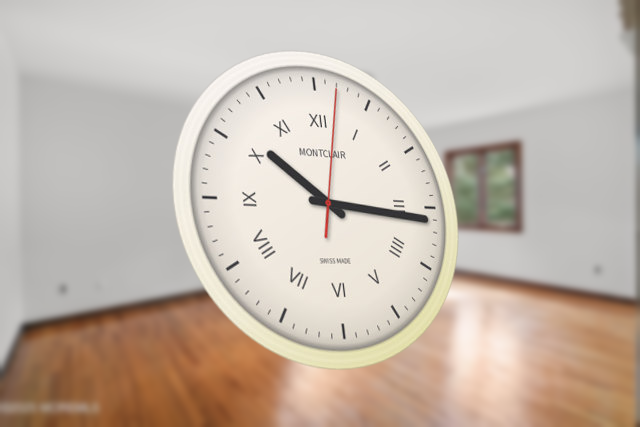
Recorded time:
{"hour": 10, "minute": 16, "second": 2}
